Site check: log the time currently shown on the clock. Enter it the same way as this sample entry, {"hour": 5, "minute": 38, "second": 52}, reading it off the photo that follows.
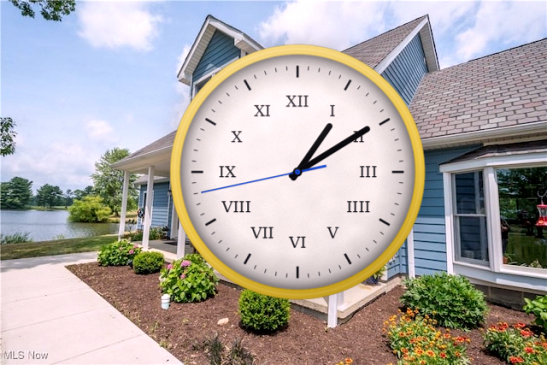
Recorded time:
{"hour": 1, "minute": 9, "second": 43}
